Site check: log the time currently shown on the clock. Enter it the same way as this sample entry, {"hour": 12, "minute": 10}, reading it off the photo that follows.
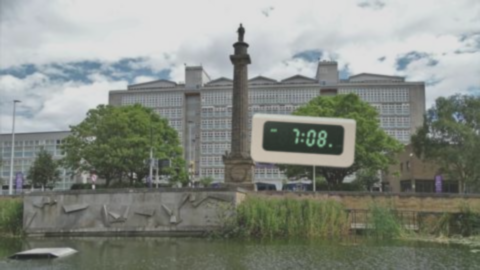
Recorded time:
{"hour": 7, "minute": 8}
